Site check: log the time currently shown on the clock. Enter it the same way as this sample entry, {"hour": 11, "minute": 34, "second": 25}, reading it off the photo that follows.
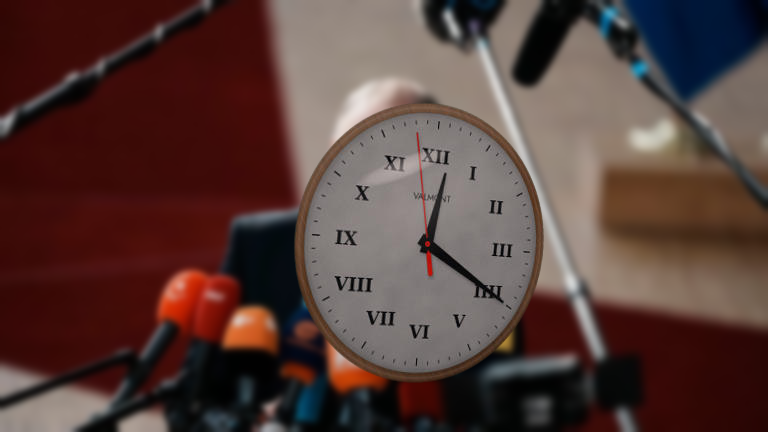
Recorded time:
{"hour": 12, "minute": 19, "second": 58}
